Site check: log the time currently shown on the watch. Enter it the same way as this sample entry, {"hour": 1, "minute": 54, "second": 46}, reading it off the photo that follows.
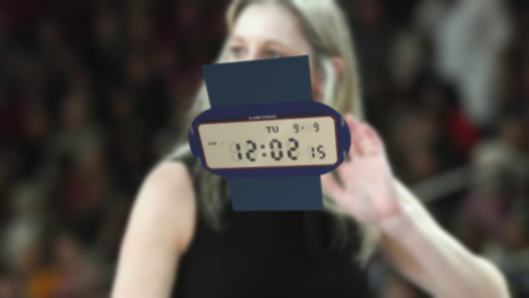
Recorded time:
{"hour": 12, "minute": 2, "second": 15}
